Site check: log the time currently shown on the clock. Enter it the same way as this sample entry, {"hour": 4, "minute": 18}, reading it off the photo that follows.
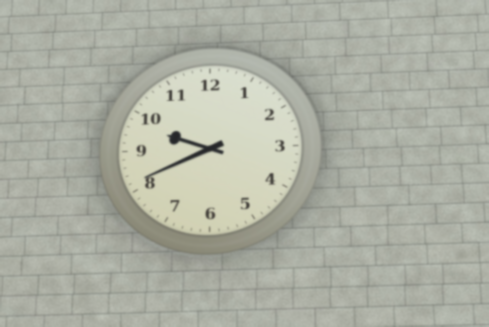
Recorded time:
{"hour": 9, "minute": 41}
